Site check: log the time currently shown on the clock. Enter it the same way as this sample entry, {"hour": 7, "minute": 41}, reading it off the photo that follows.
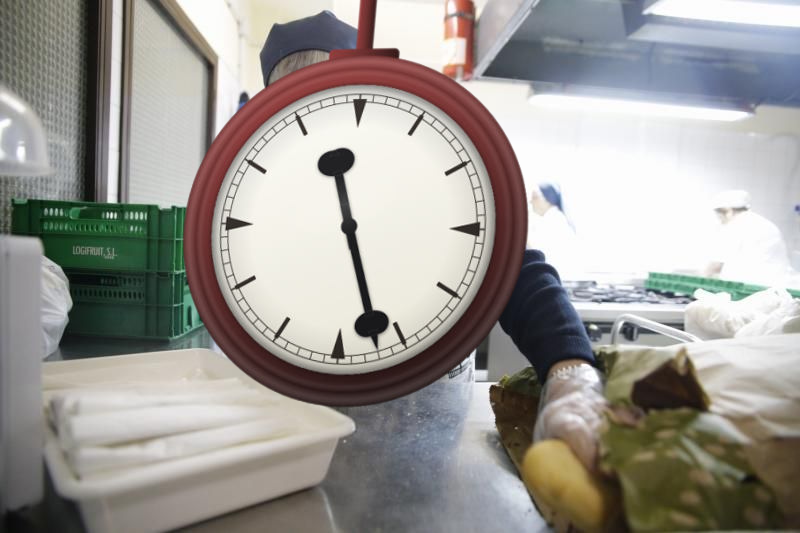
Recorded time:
{"hour": 11, "minute": 27}
